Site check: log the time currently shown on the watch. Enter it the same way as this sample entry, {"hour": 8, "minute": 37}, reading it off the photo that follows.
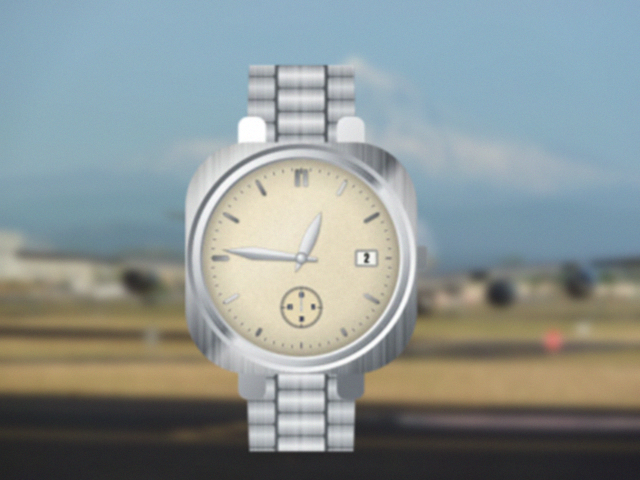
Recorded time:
{"hour": 12, "minute": 46}
